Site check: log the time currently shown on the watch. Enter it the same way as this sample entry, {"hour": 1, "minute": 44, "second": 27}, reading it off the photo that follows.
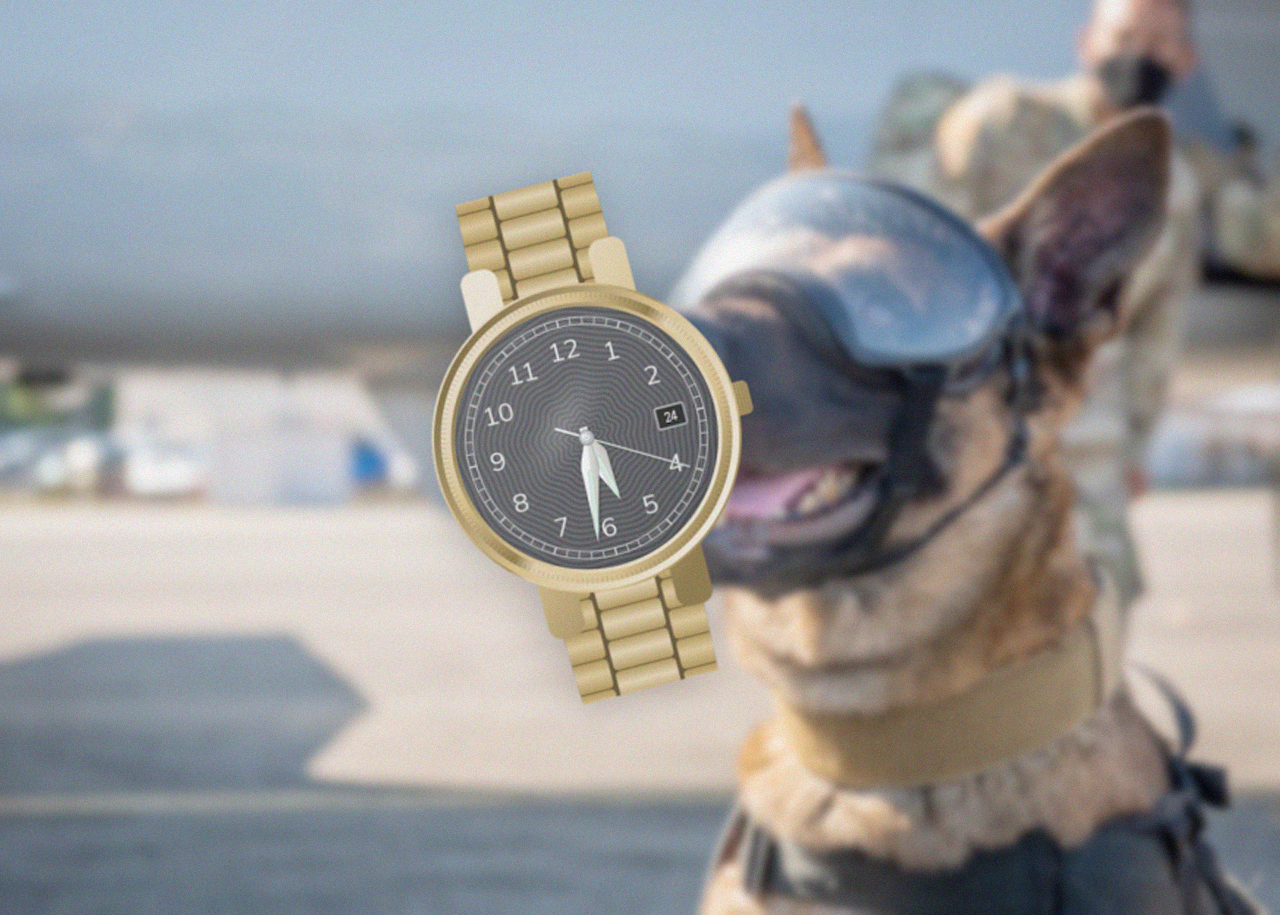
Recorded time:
{"hour": 5, "minute": 31, "second": 20}
